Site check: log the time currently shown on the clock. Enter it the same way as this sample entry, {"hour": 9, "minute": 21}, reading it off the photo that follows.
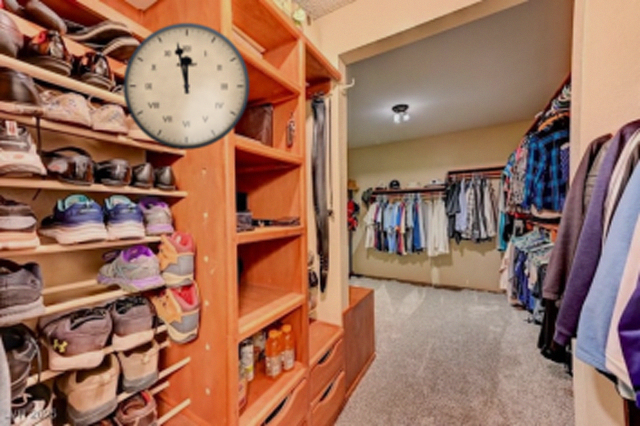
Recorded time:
{"hour": 11, "minute": 58}
